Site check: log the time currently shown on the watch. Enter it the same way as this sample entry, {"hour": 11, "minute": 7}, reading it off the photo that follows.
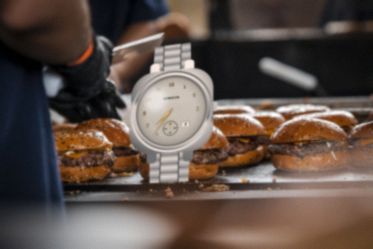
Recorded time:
{"hour": 7, "minute": 36}
